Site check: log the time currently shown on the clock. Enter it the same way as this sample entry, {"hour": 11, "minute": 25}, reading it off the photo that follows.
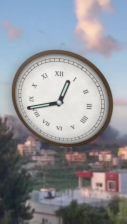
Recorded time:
{"hour": 12, "minute": 42}
